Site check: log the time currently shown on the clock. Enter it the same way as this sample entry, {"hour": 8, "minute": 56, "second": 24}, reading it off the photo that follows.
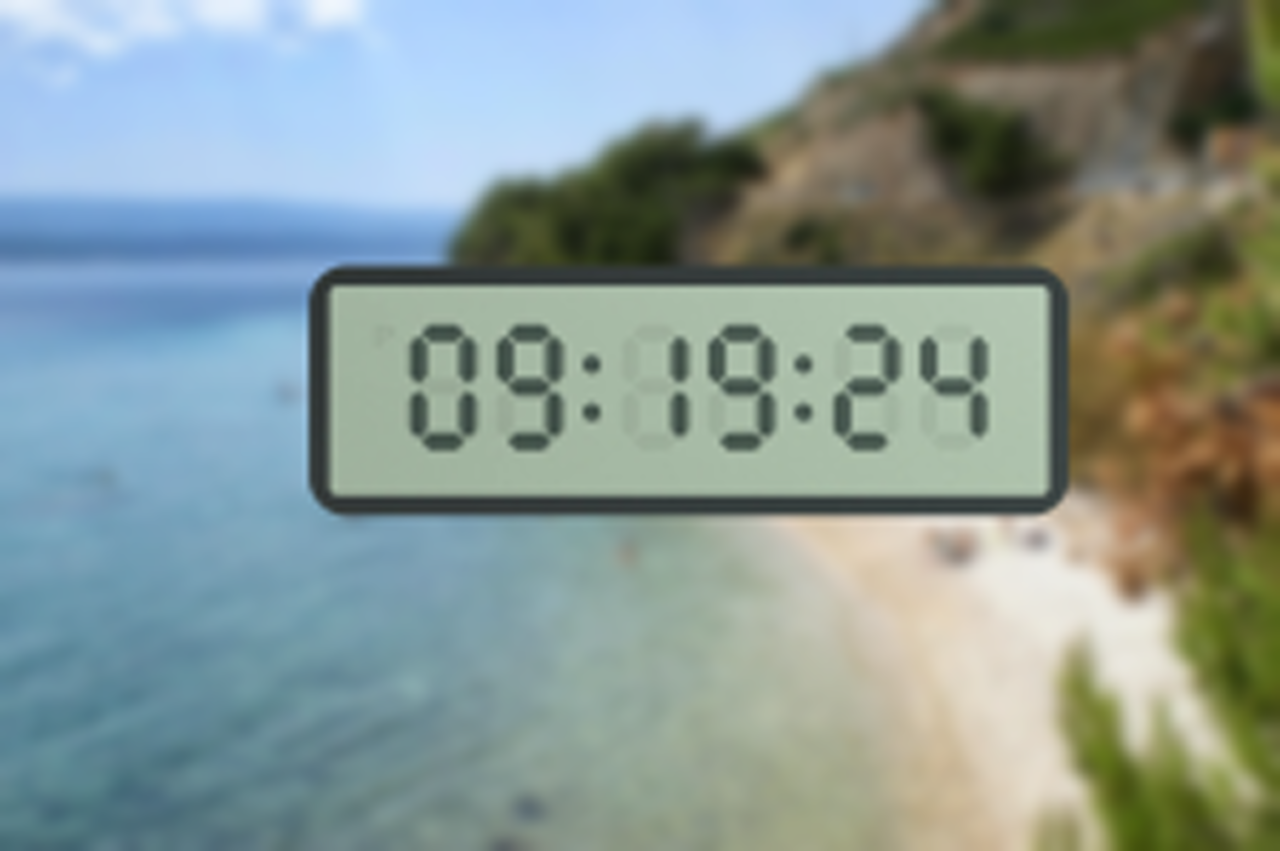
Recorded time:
{"hour": 9, "minute": 19, "second": 24}
